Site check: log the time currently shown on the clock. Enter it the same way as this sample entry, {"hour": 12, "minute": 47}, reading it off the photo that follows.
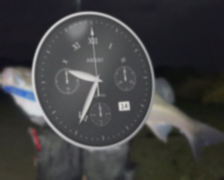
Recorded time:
{"hour": 9, "minute": 35}
